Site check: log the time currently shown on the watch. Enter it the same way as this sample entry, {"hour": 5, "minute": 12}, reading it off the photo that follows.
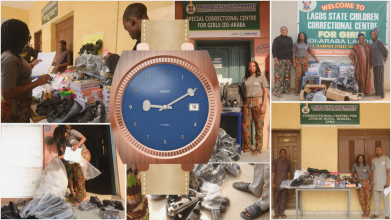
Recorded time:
{"hour": 9, "minute": 10}
